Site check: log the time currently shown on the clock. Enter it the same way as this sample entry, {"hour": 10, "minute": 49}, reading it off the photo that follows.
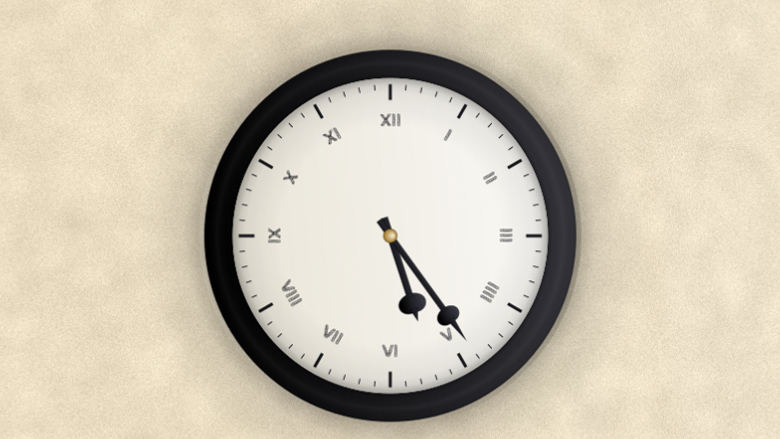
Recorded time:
{"hour": 5, "minute": 24}
